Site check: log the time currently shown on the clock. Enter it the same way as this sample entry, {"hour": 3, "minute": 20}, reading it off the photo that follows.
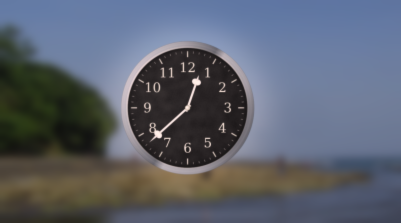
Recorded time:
{"hour": 12, "minute": 38}
